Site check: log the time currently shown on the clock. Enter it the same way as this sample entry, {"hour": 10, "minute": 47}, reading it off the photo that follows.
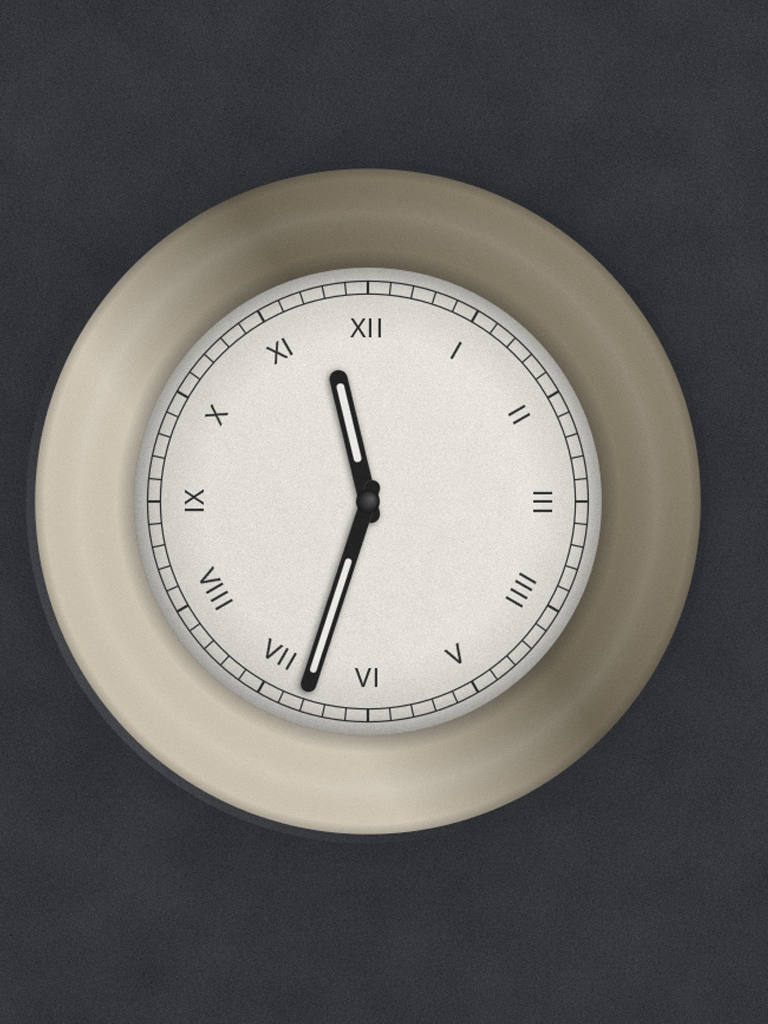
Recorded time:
{"hour": 11, "minute": 33}
